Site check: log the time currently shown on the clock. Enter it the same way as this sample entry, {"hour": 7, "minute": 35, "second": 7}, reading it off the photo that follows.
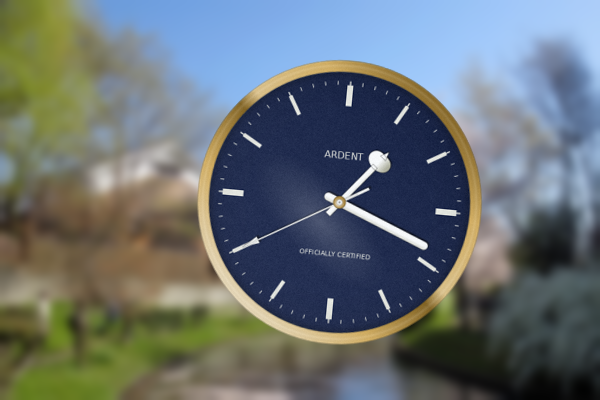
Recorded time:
{"hour": 1, "minute": 18, "second": 40}
